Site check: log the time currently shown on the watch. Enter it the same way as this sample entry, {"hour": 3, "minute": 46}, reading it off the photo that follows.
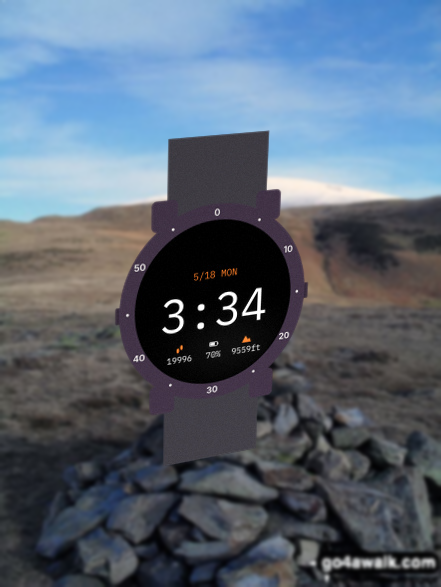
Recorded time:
{"hour": 3, "minute": 34}
